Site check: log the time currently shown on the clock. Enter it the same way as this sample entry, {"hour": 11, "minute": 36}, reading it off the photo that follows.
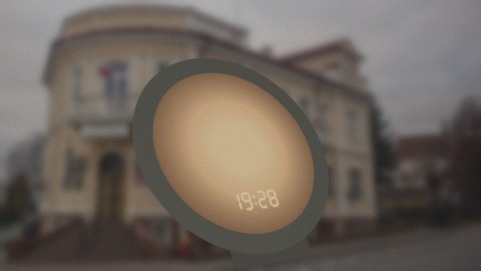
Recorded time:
{"hour": 19, "minute": 28}
